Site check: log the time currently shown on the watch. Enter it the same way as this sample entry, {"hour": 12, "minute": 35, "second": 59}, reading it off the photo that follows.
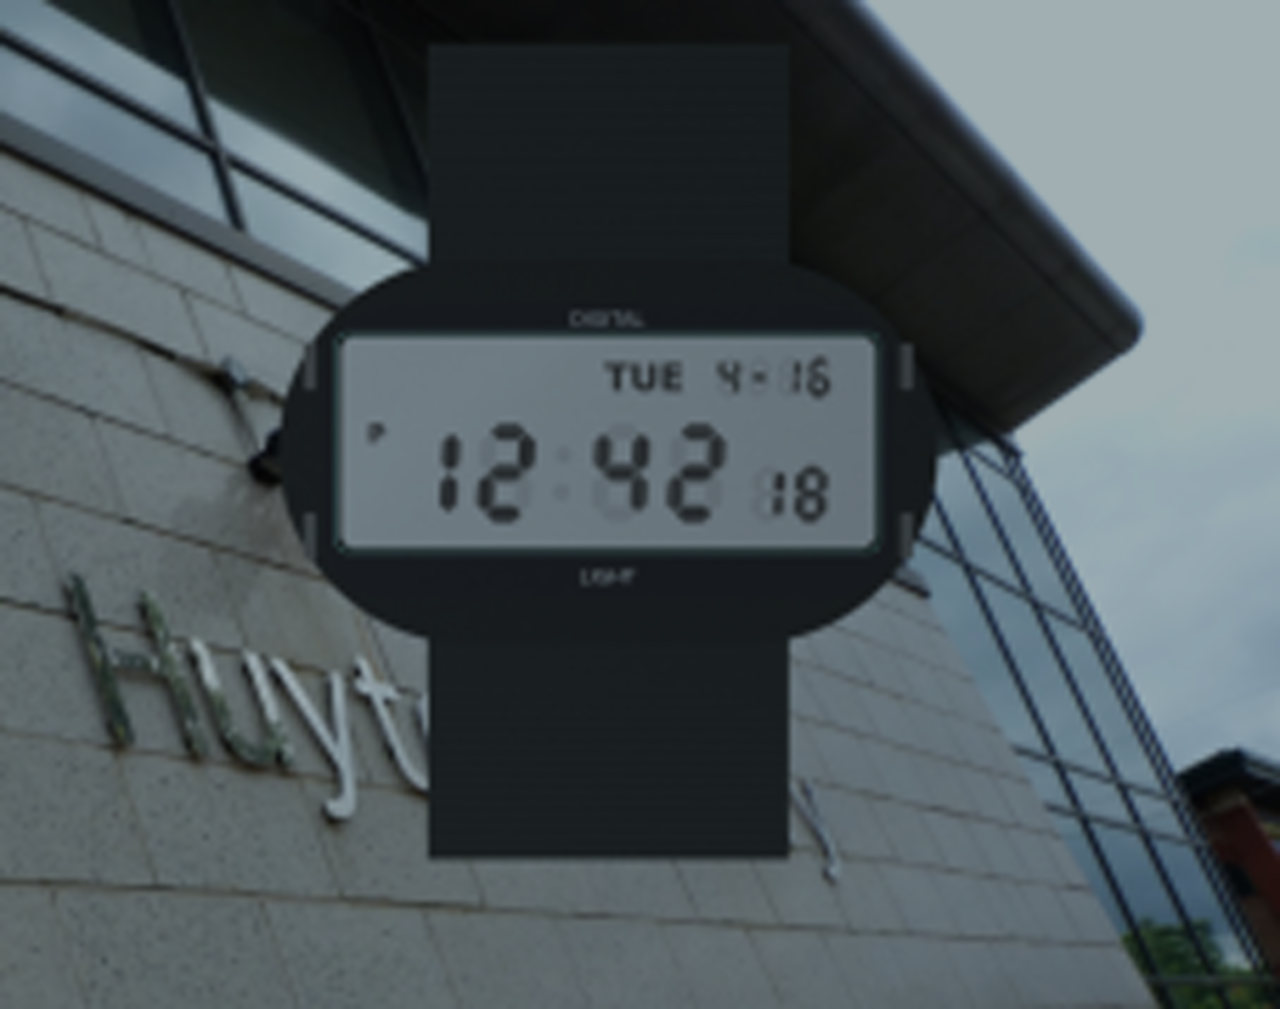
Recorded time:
{"hour": 12, "minute": 42, "second": 18}
